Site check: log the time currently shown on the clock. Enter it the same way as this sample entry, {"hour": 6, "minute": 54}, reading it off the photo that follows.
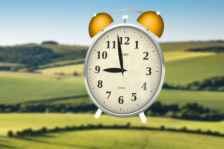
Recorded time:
{"hour": 8, "minute": 58}
